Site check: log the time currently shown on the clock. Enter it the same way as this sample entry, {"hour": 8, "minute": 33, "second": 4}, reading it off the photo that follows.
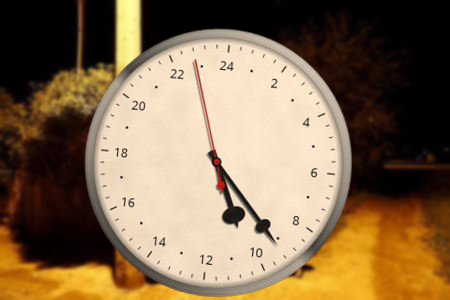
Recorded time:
{"hour": 10, "minute": 22, "second": 57}
